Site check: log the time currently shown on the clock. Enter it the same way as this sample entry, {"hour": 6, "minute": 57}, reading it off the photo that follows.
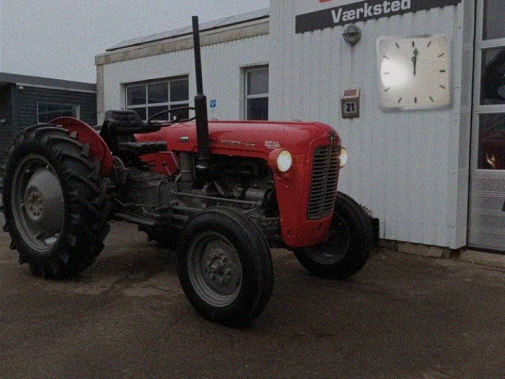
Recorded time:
{"hour": 12, "minute": 1}
